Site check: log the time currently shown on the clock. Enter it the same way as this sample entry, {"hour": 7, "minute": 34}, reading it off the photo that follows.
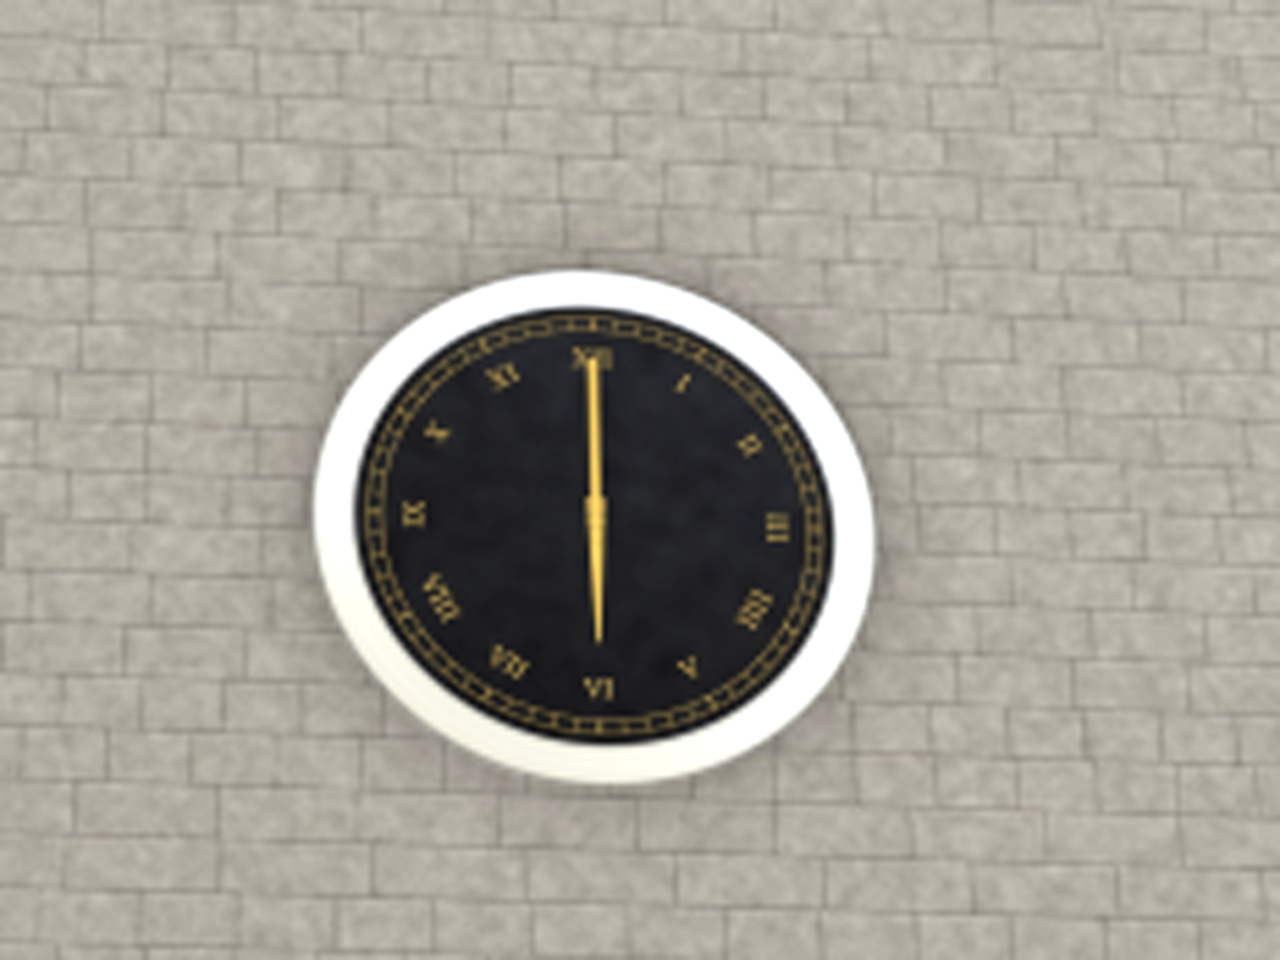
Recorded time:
{"hour": 6, "minute": 0}
